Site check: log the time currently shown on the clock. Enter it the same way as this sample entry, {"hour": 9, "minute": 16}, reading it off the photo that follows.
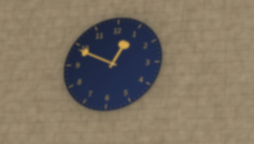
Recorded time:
{"hour": 12, "minute": 49}
